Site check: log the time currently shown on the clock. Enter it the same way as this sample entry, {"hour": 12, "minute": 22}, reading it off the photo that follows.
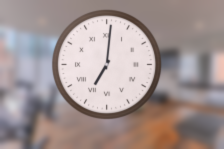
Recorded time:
{"hour": 7, "minute": 1}
